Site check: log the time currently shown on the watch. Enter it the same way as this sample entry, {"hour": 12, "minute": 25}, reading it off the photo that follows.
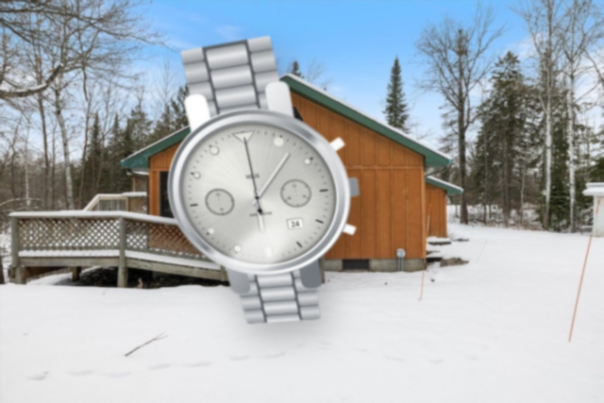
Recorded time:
{"hour": 6, "minute": 7}
